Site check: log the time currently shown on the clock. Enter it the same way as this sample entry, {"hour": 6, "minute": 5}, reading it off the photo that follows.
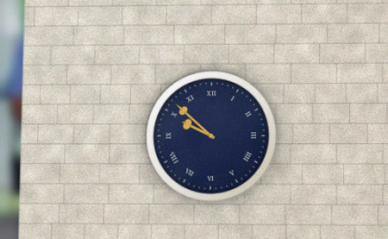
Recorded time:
{"hour": 9, "minute": 52}
